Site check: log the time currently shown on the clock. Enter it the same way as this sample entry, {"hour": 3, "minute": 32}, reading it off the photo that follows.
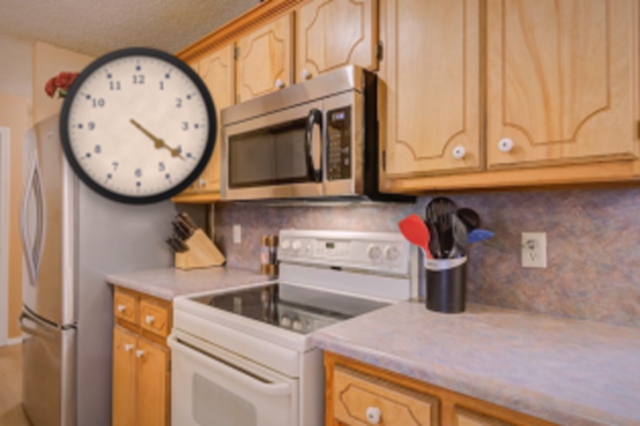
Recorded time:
{"hour": 4, "minute": 21}
